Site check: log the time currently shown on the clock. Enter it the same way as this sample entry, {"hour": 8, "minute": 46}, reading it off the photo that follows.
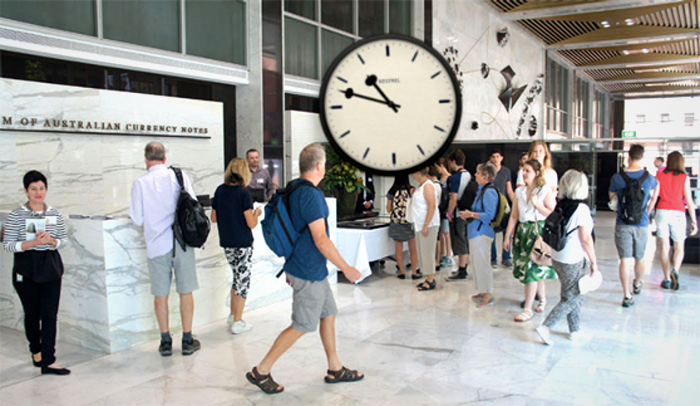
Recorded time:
{"hour": 10, "minute": 48}
